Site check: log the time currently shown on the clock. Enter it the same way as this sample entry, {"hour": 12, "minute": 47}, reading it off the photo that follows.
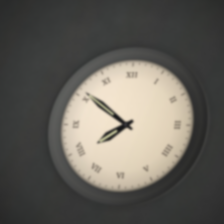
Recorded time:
{"hour": 7, "minute": 51}
